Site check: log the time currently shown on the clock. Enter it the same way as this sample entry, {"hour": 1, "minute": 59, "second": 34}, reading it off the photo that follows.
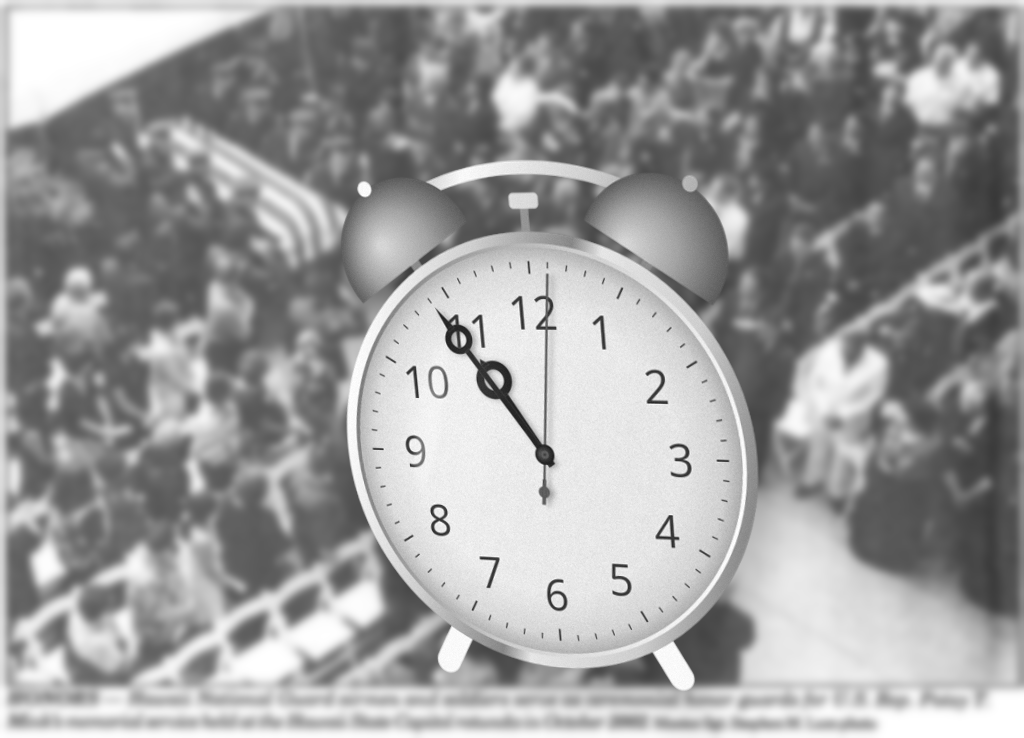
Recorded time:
{"hour": 10, "minute": 54, "second": 1}
